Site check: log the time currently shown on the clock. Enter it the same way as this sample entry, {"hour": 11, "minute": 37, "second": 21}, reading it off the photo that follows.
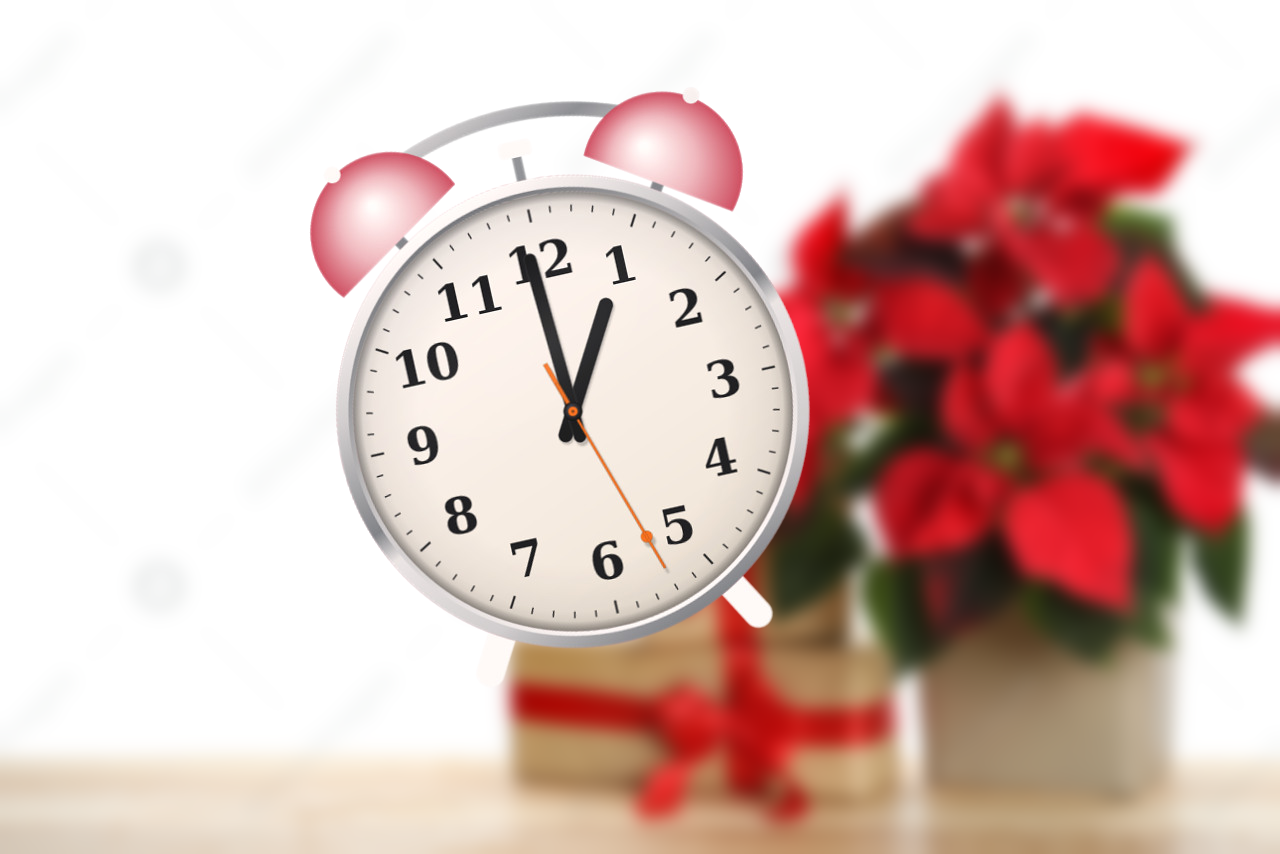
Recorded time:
{"hour": 12, "minute": 59, "second": 27}
